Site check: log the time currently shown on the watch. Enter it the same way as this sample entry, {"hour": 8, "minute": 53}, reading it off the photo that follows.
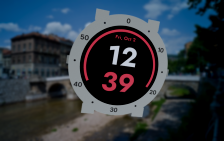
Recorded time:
{"hour": 12, "minute": 39}
